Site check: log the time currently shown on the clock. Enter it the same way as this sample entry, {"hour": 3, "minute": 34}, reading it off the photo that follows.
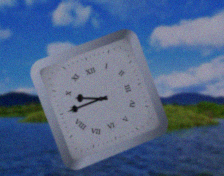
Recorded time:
{"hour": 9, "minute": 45}
